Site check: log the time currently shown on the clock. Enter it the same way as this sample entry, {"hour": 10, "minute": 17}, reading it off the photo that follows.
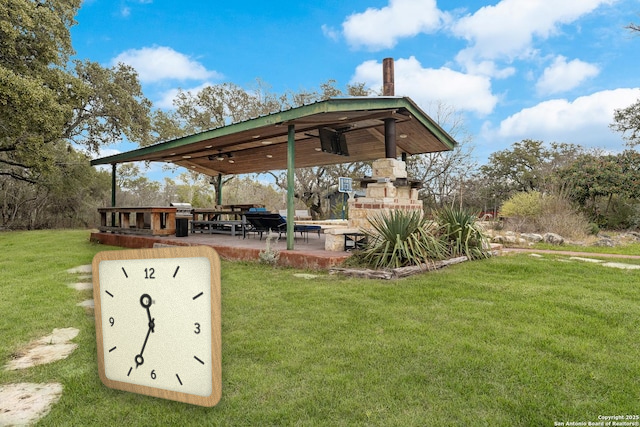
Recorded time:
{"hour": 11, "minute": 34}
